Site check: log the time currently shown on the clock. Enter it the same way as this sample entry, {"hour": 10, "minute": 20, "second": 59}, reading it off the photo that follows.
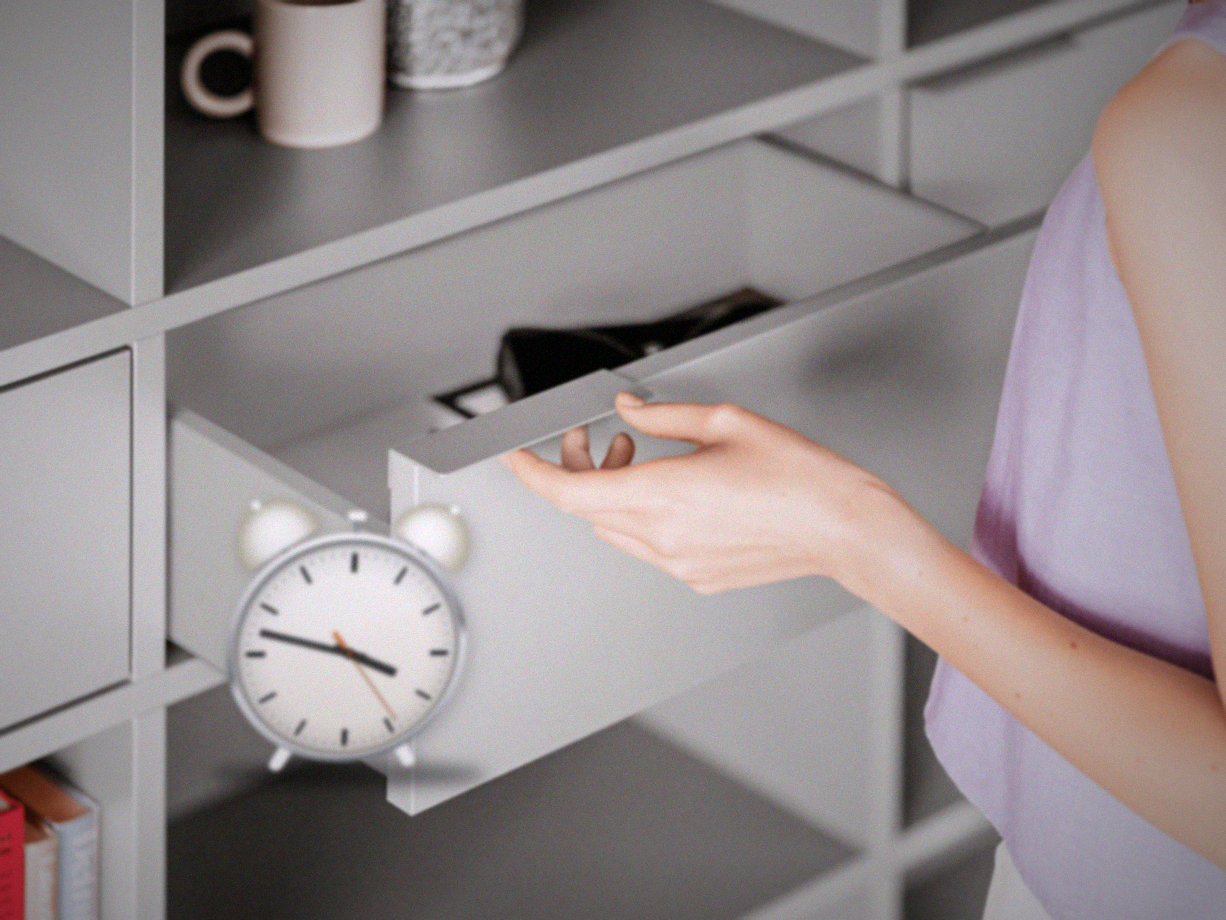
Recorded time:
{"hour": 3, "minute": 47, "second": 24}
